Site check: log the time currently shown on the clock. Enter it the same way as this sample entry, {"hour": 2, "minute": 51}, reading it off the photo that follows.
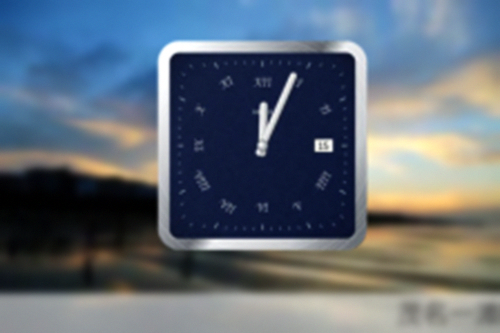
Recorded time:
{"hour": 12, "minute": 4}
